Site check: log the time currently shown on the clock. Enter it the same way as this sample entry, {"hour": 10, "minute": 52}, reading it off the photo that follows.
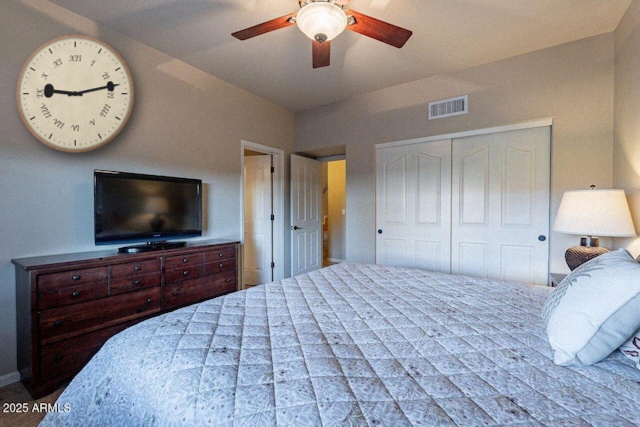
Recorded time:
{"hour": 9, "minute": 13}
